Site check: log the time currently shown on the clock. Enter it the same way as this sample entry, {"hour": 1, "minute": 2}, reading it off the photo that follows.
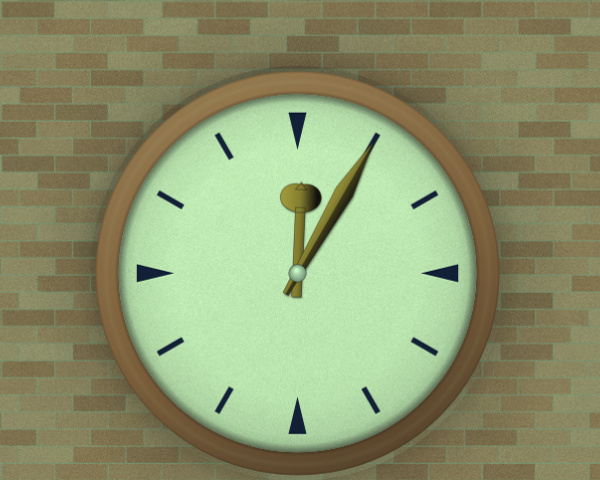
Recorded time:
{"hour": 12, "minute": 5}
